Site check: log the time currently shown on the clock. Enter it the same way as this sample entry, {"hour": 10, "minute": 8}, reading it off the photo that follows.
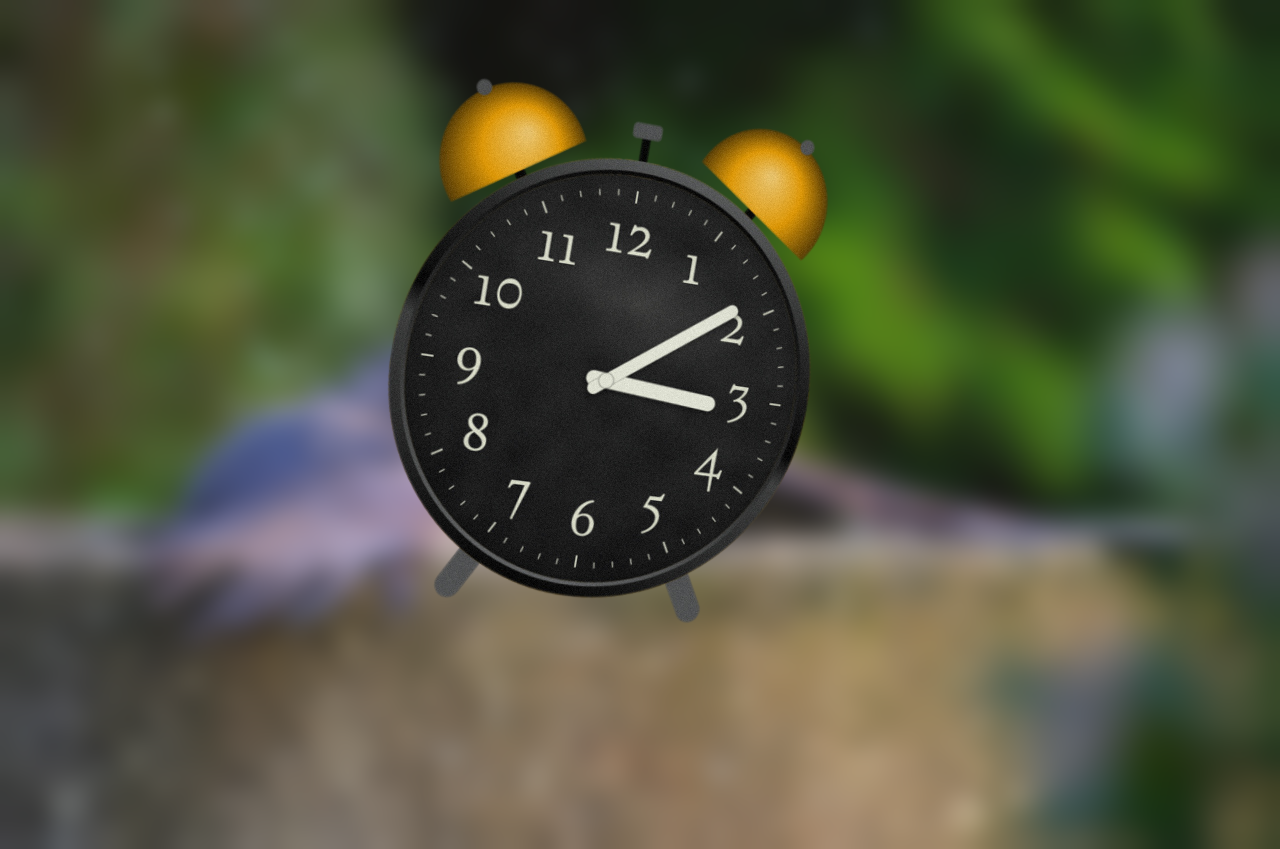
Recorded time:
{"hour": 3, "minute": 9}
